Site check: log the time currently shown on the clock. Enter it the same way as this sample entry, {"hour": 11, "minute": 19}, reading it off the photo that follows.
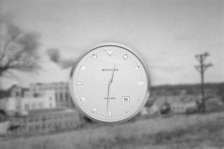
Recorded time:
{"hour": 12, "minute": 31}
